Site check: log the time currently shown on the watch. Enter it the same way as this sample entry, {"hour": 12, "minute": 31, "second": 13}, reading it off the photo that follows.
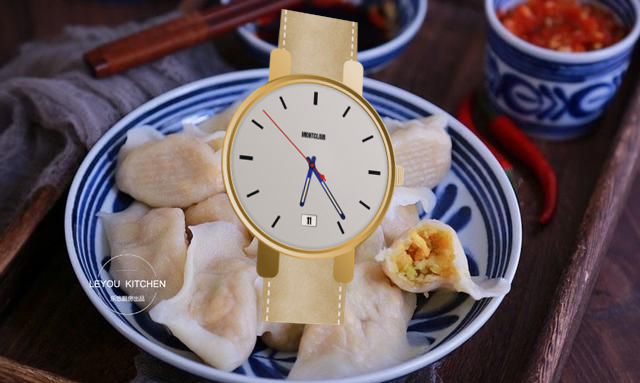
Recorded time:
{"hour": 6, "minute": 23, "second": 52}
